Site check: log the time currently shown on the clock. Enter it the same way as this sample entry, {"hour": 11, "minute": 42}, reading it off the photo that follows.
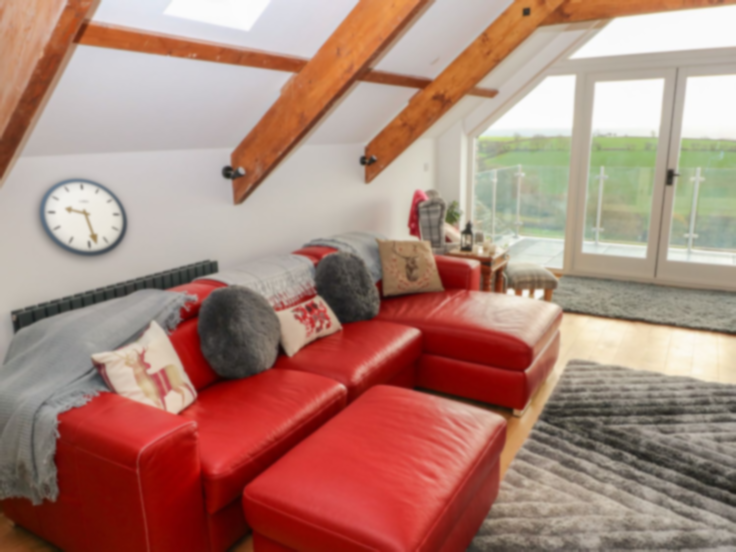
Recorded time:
{"hour": 9, "minute": 28}
